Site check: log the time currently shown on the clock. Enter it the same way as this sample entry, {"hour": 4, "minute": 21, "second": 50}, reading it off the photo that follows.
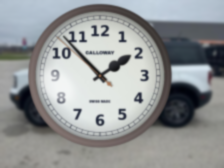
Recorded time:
{"hour": 1, "minute": 52, "second": 52}
